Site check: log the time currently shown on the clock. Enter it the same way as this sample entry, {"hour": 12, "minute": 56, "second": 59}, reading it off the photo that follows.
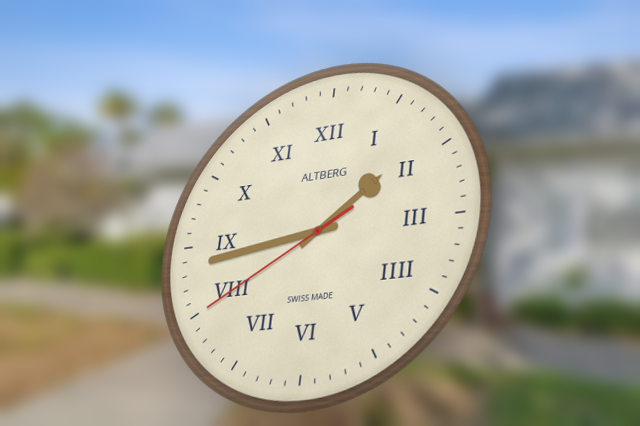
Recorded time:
{"hour": 1, "minute": 43, "second": 40}
